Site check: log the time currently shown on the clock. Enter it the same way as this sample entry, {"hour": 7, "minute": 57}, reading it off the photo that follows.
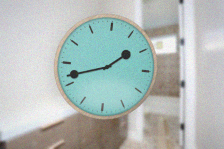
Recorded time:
{"hour": 1, "minute": 42}
